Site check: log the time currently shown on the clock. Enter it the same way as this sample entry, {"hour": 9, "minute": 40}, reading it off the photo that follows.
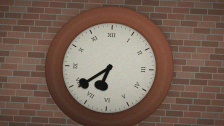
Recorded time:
{"hour": 6, "minute": 39}
